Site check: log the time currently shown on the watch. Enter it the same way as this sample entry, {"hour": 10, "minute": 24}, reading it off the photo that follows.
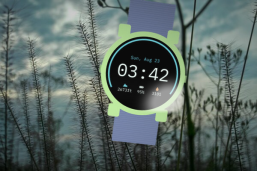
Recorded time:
{"hour": 3, "minute": 42}
